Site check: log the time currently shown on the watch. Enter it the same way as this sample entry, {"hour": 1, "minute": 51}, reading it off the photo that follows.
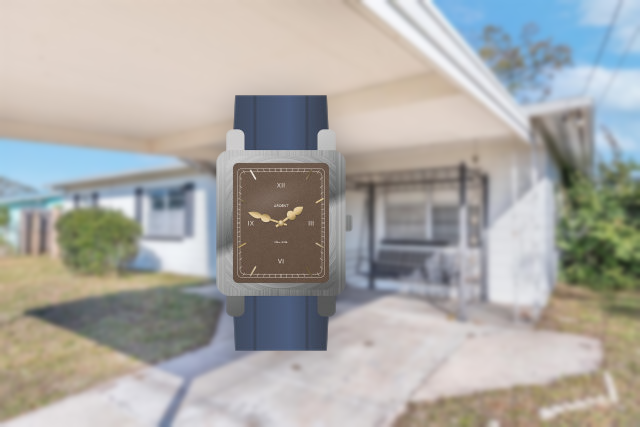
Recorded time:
{"hour": 1, "minute": 48}
